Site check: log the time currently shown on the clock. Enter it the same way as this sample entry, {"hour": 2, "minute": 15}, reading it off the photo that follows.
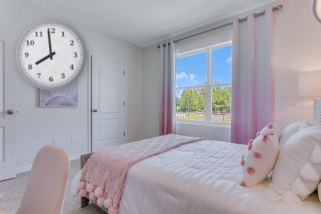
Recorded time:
{"hour": 7, "minute": 59}
